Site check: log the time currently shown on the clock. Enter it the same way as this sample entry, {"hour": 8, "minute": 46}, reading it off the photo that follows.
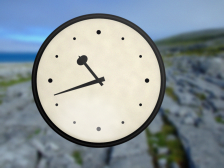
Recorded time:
{"hour": 10, "minute": 42}
